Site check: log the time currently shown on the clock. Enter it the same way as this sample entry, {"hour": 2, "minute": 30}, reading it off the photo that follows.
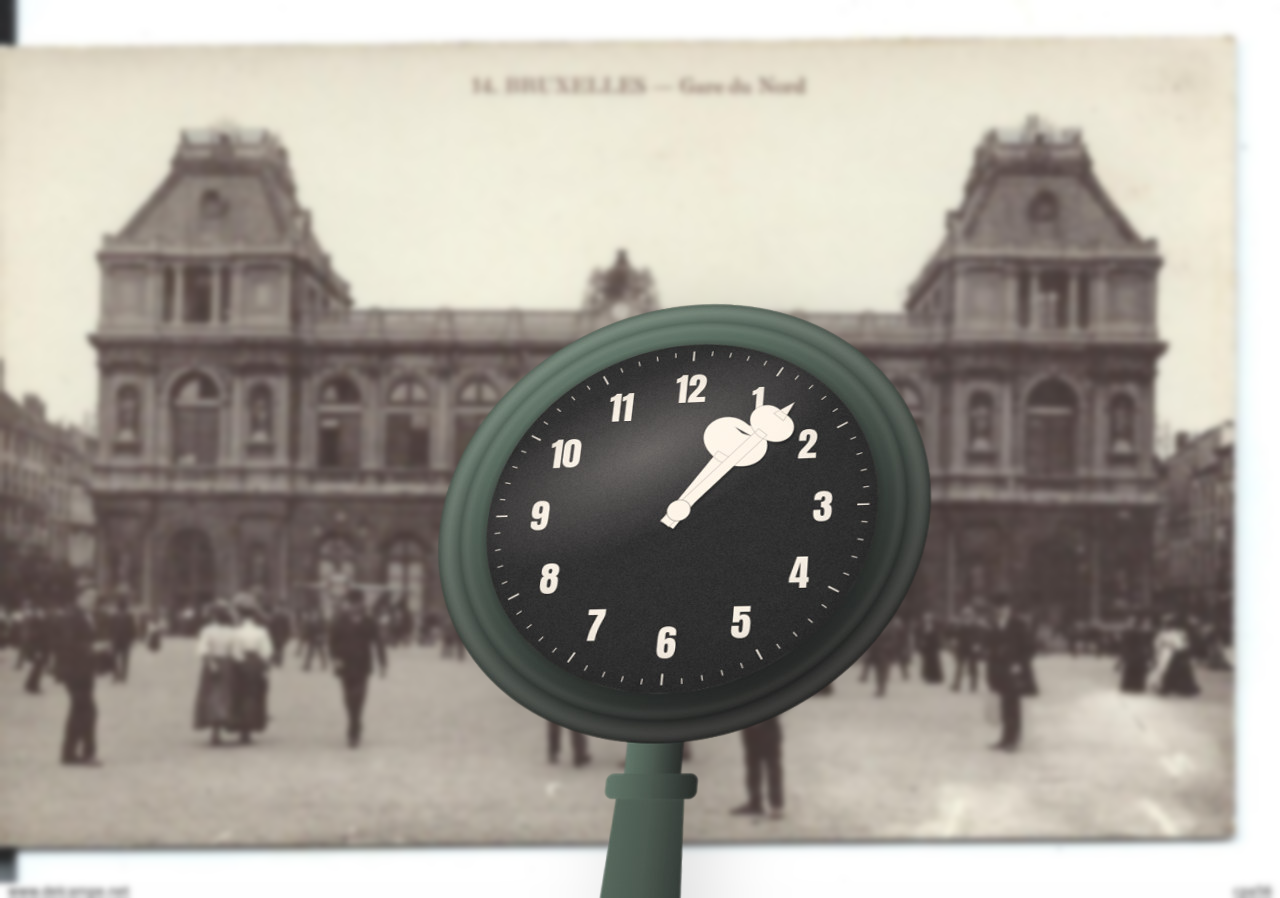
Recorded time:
{"hour": 1, "minute": 7}
